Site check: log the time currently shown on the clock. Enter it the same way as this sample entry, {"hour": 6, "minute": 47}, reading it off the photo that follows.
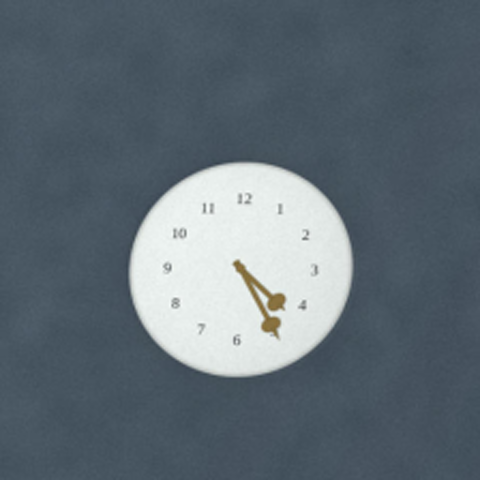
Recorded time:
{"hour": 4, "minute": 25}
